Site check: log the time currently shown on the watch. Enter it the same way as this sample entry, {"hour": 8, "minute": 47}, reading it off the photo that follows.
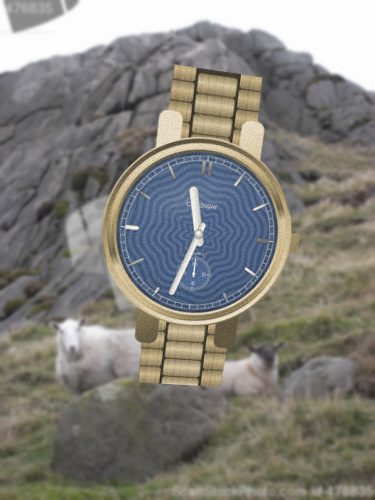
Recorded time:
{"hour": 11, "minute": 33}
